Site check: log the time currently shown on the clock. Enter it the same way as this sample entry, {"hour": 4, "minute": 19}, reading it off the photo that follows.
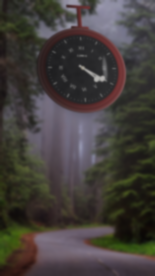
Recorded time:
{"hour": 4, "minute": 20}
